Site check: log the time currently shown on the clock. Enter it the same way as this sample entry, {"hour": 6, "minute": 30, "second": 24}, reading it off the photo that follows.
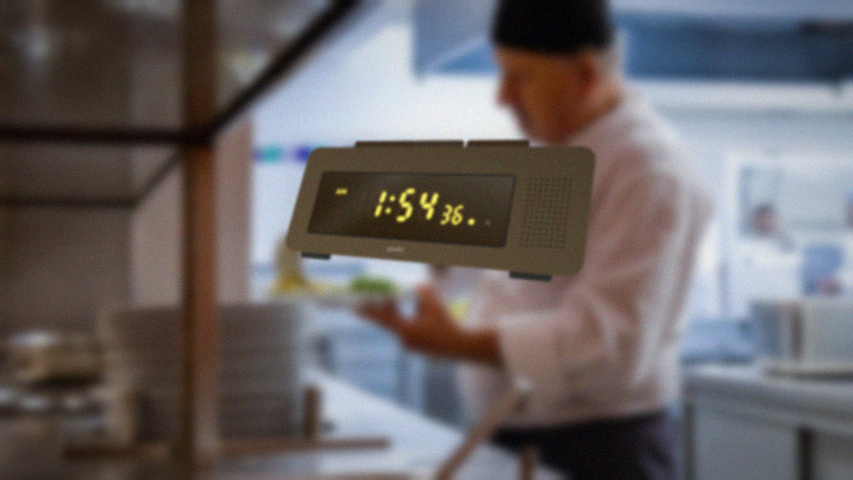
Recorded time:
{"hour": 1, "minute": 54, "second": 36}
